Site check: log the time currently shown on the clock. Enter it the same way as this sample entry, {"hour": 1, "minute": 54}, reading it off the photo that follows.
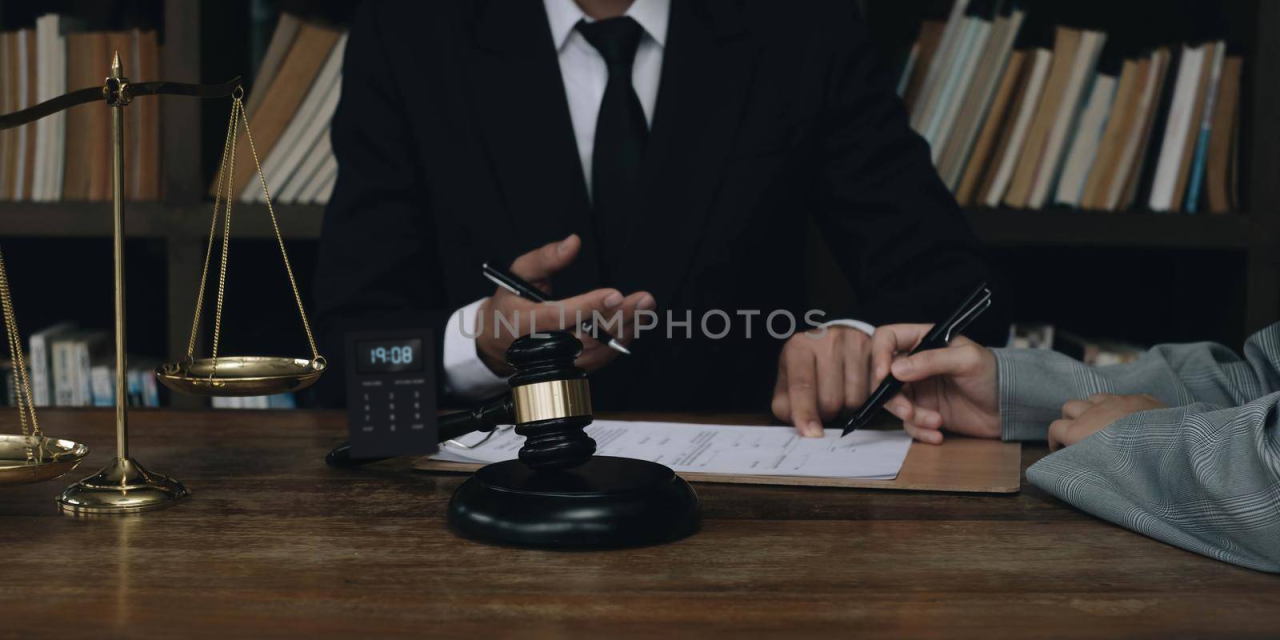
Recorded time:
{"hour": 19, "minute": 8}
